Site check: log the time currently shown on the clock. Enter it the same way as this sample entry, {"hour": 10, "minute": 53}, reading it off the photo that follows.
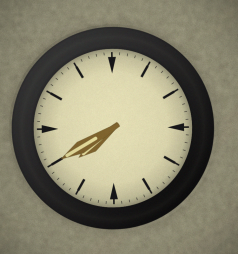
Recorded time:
{"hour": 7, "minute": 40}
